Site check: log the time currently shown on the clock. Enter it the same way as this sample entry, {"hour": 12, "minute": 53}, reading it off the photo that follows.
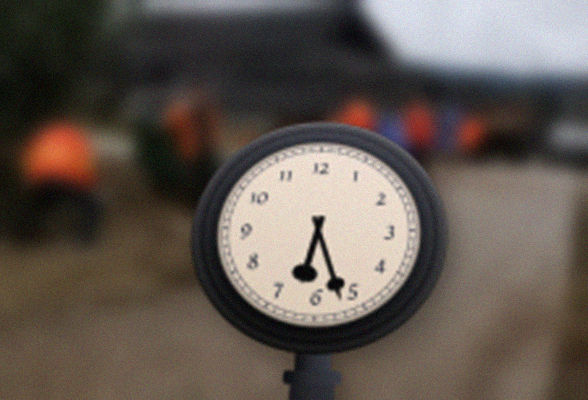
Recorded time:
{"hour": 6, "minute": 27}
